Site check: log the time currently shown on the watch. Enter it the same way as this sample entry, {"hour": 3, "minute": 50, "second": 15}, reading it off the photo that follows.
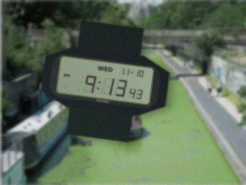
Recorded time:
{"hour": 9, "minute": 13, "second": 43}
